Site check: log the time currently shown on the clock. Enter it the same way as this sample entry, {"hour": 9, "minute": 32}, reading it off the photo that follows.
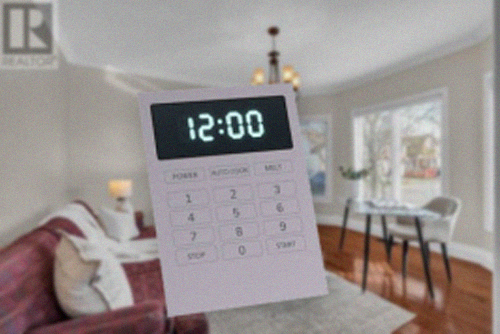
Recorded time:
{"hour": 12, "minute": 0}
